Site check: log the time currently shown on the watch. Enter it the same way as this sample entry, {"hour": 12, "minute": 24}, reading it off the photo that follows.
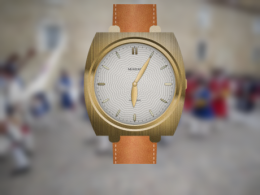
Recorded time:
{"hour": 6, "minute": 5}
